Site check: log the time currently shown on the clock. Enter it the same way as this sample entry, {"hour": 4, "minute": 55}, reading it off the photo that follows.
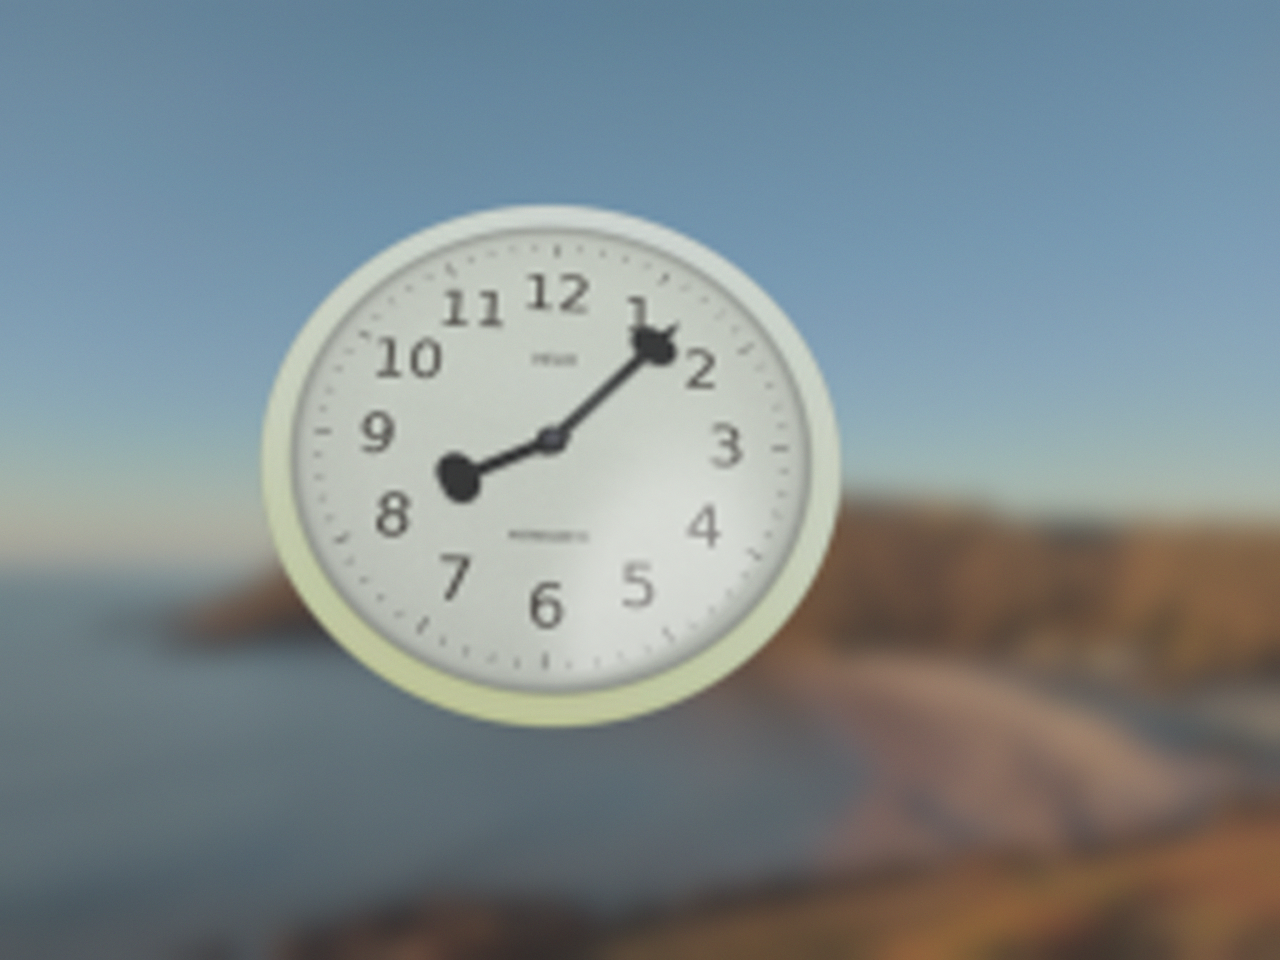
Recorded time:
{"hour": 8, "minute": 7}
